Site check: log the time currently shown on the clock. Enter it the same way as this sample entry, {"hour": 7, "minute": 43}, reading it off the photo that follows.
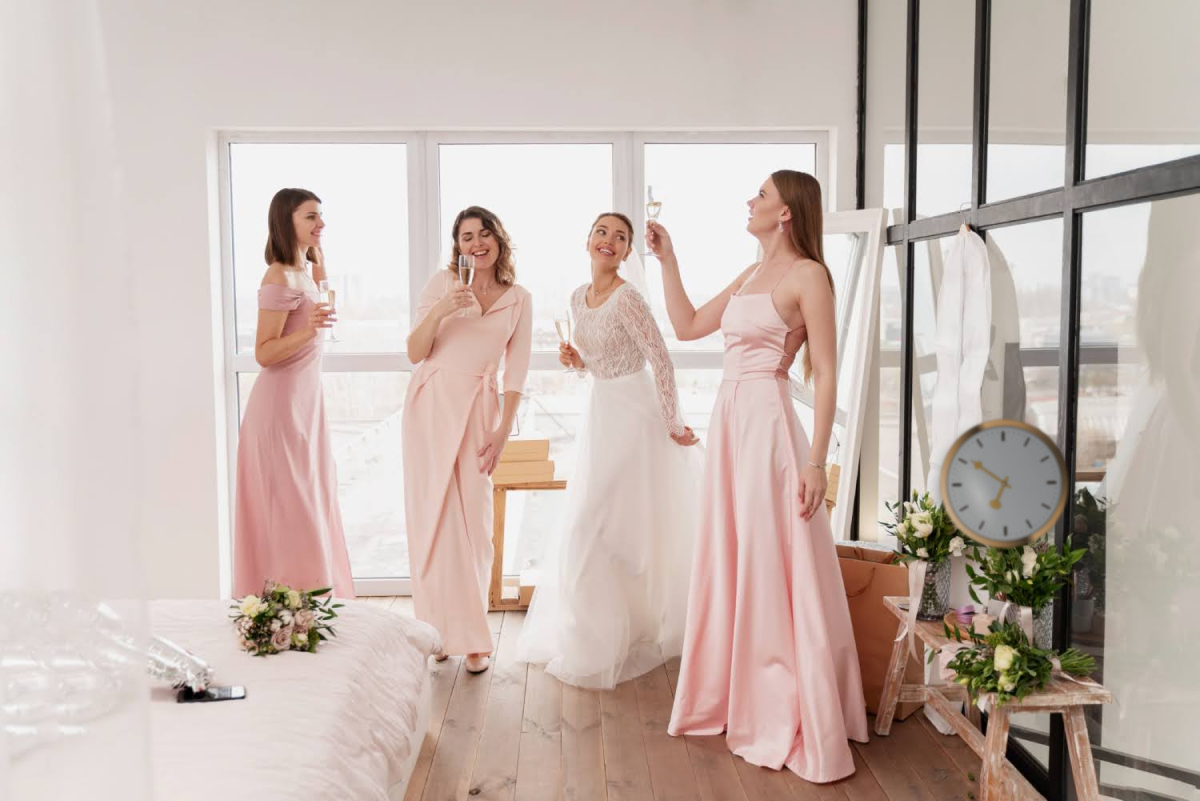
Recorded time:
{"hour": 6, "minute": 51}
